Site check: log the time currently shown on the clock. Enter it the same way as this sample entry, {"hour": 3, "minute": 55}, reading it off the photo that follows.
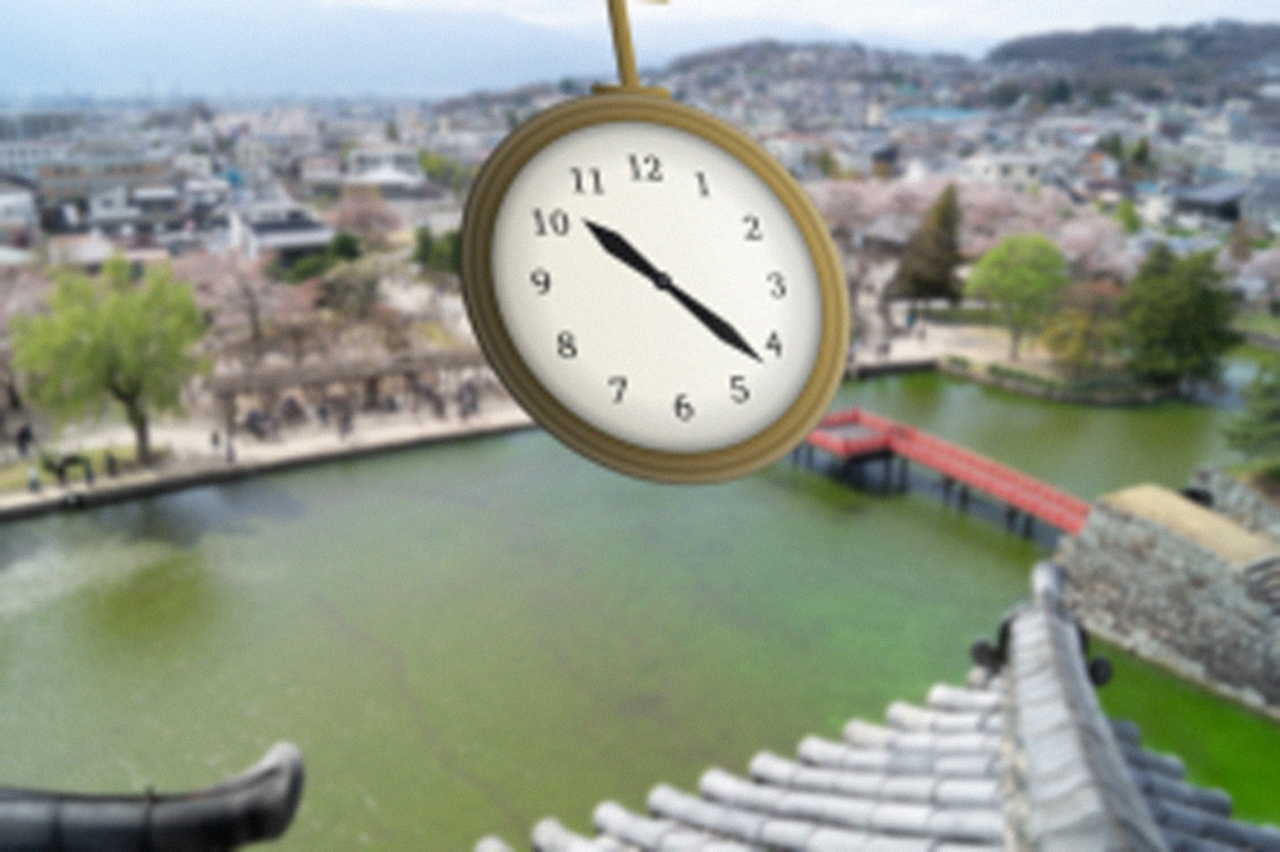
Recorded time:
{"hour": 10, "minute": 22}
